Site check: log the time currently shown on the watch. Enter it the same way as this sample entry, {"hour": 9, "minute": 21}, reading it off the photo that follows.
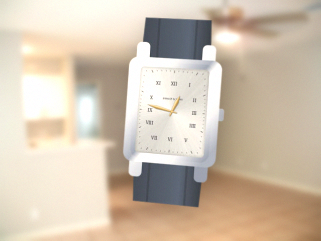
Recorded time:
{"hour": 12, "minute": 47}
